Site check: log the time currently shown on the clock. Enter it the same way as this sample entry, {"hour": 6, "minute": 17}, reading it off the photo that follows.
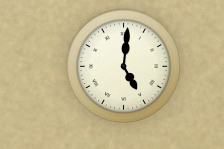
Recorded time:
{"hour": 5, "minute": 1}
